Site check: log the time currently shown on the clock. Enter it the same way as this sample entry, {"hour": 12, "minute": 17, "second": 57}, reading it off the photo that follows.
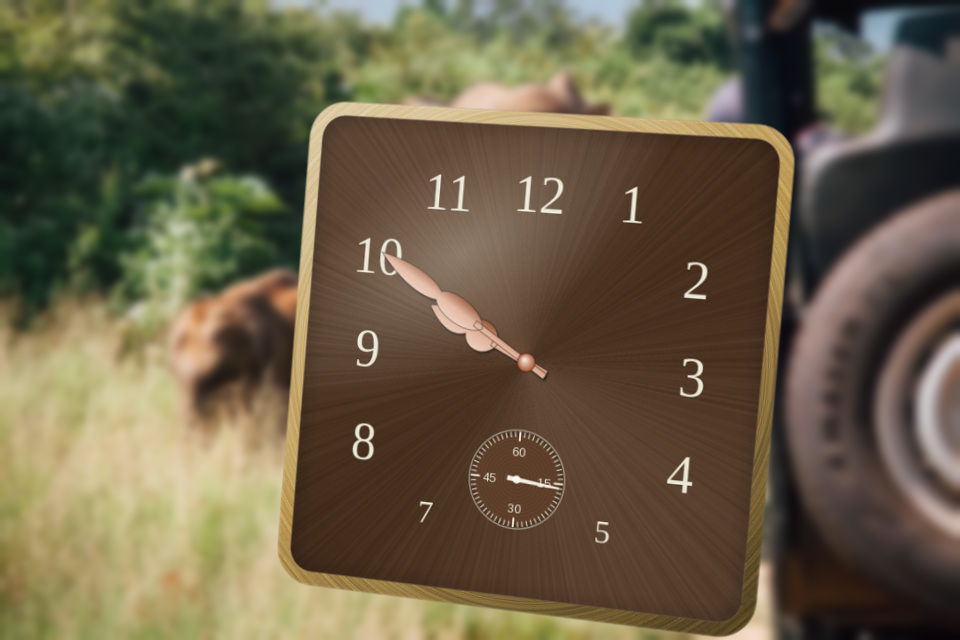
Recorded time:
{"hour": 9, "minute": 50, "second": 16}
